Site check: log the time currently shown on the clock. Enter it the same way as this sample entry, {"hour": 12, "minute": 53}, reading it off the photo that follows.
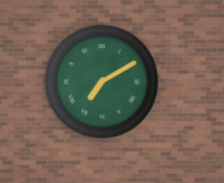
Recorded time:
{"hour": 7, "minute": 10}
